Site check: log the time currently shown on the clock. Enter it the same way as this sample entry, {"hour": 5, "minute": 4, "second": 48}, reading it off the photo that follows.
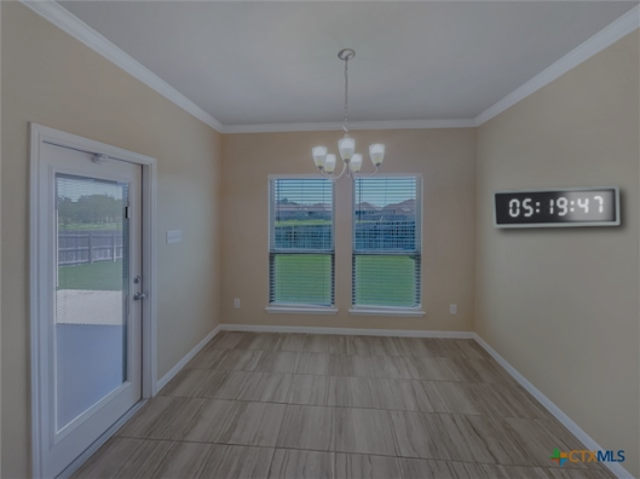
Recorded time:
{"hour": 5, "minute": 19, "second": 47}
